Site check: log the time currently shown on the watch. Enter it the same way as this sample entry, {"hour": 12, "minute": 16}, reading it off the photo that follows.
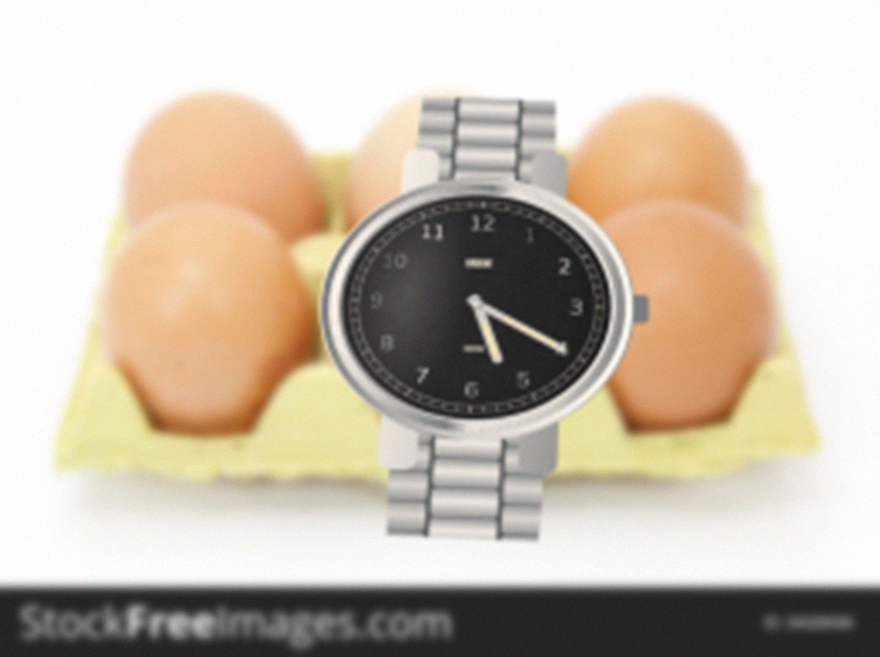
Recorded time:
{"hour": 5, "minute": 20}
